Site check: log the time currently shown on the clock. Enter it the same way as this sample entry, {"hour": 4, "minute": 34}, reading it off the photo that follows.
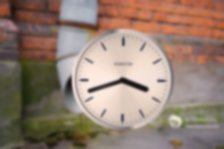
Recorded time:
{"hour": 3, "minute": 42}
